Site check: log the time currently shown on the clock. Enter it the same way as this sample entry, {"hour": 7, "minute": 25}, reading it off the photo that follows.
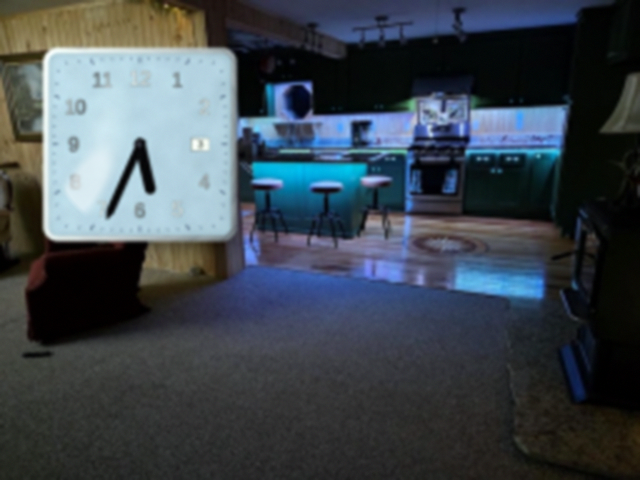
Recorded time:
{"hour": 5, "minute": 34}
